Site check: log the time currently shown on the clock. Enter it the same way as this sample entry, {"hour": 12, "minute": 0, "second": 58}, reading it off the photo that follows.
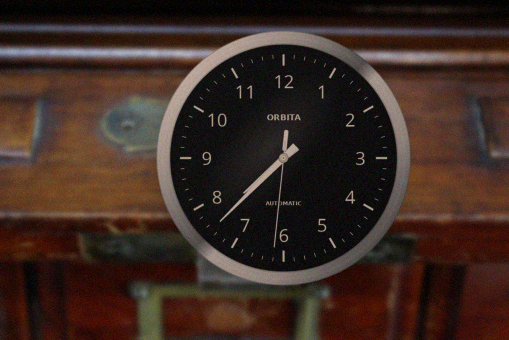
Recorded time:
{"hour": 7, "minute": 37, "second": 31}
